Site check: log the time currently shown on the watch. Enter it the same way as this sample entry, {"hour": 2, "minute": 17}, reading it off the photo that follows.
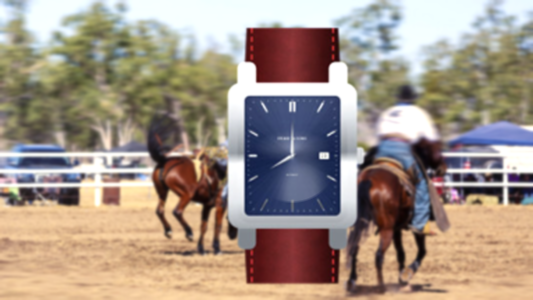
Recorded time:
{"hour": 8, "minute": 0}
